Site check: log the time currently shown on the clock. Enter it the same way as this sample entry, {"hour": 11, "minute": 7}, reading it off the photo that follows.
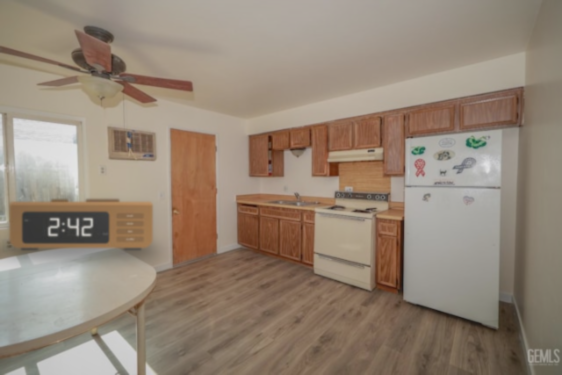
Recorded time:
{"hour": 2, "minute": 42}
